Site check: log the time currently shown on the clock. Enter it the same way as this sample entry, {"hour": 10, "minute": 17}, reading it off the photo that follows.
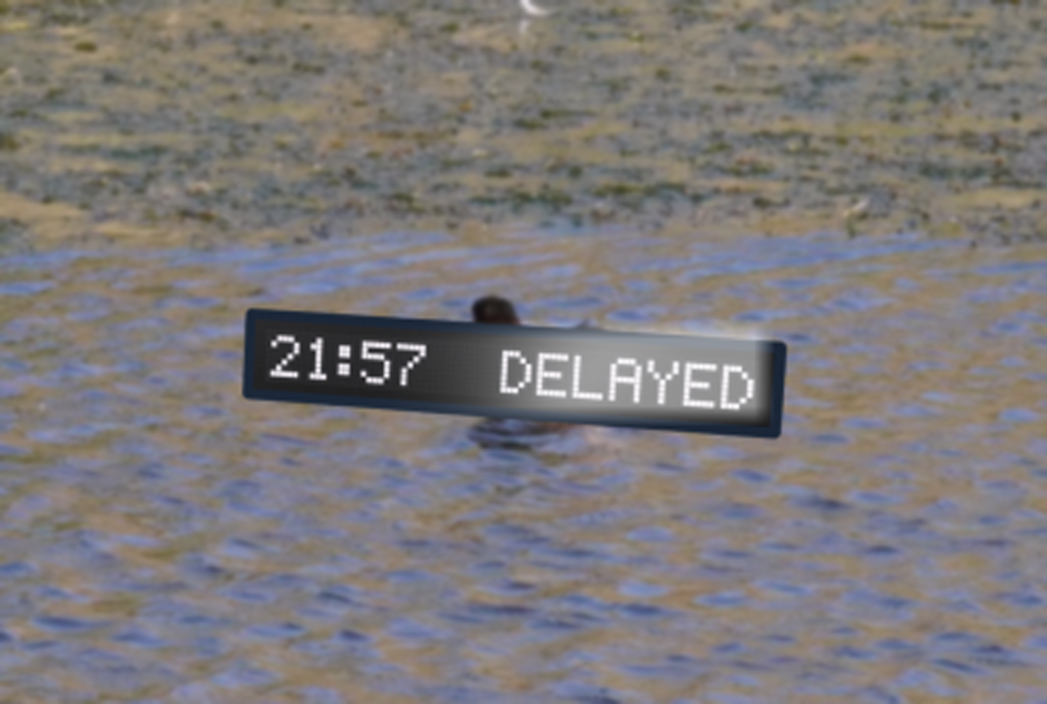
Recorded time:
{"hour": 21, "minute": 57}
